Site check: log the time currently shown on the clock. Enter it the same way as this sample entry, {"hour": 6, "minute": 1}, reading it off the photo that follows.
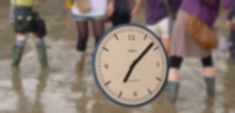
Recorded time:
{"hour": 7, "minute": 8}
